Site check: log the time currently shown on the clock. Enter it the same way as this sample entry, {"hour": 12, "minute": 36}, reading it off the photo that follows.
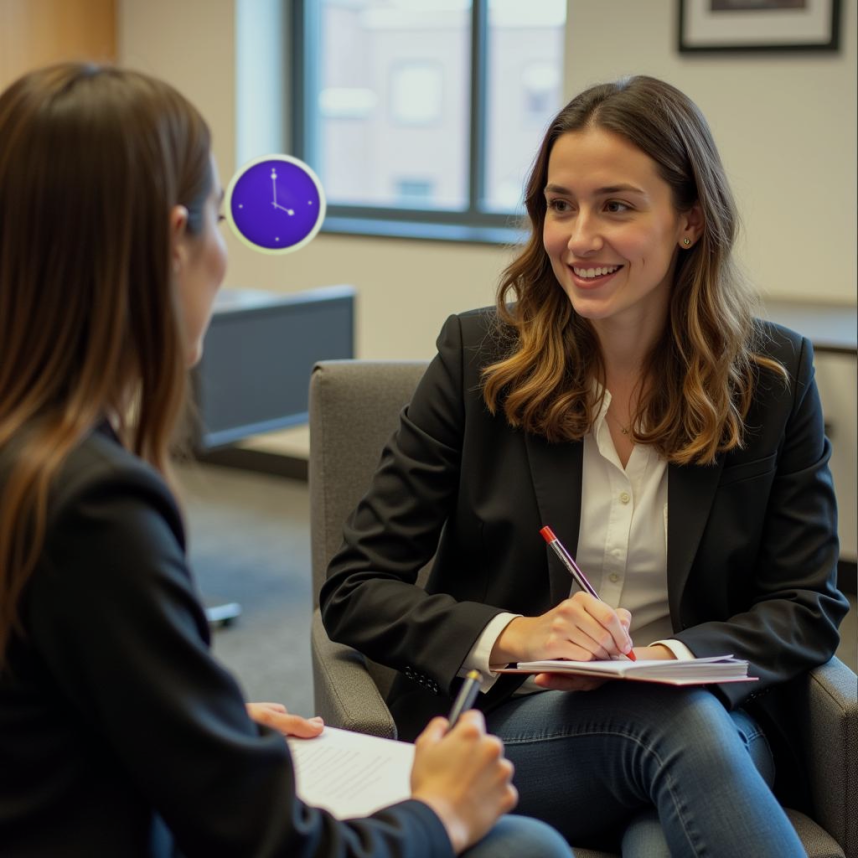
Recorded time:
{"hour": 4, "minute": 0}
